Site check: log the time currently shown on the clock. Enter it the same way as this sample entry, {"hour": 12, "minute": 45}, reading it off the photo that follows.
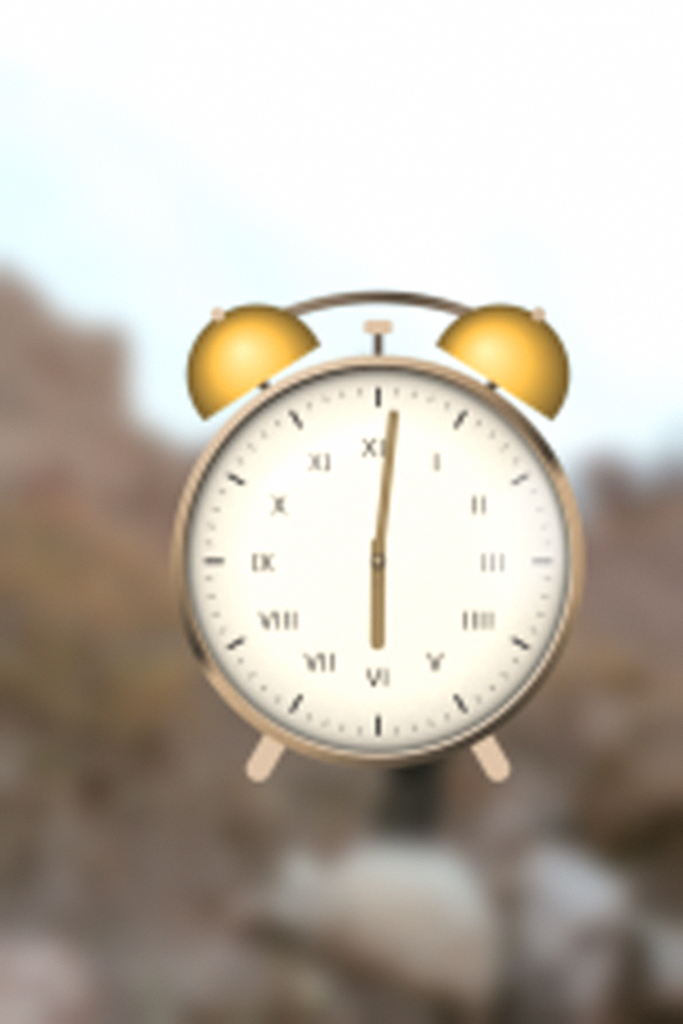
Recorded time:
{"hour": 6, "minute": 1}
